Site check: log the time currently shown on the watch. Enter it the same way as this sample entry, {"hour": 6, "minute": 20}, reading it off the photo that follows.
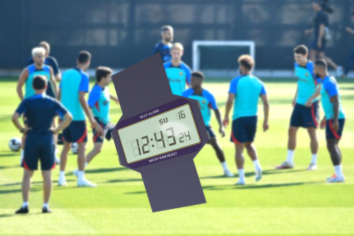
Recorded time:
{"hour": 12, "minute": 43}
